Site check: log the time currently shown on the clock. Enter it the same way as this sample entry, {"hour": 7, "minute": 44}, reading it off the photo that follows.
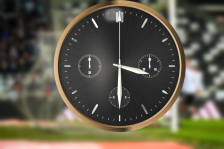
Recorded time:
{"hour": 3, "minute": 30}
